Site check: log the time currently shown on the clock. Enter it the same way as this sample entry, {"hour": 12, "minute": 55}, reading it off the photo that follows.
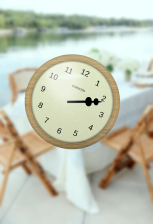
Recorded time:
{"hour": 2, "minute": 11}
